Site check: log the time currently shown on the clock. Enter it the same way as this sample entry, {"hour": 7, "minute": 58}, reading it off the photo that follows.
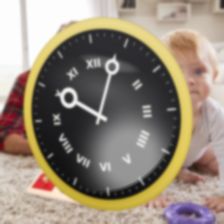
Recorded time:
{"hour": 10, "minute": 4}
